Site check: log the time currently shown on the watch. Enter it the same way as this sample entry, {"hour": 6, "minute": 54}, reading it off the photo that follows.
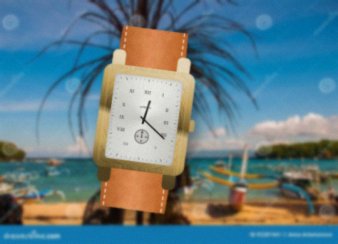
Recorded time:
{"hour": 12, "minute": 21}
